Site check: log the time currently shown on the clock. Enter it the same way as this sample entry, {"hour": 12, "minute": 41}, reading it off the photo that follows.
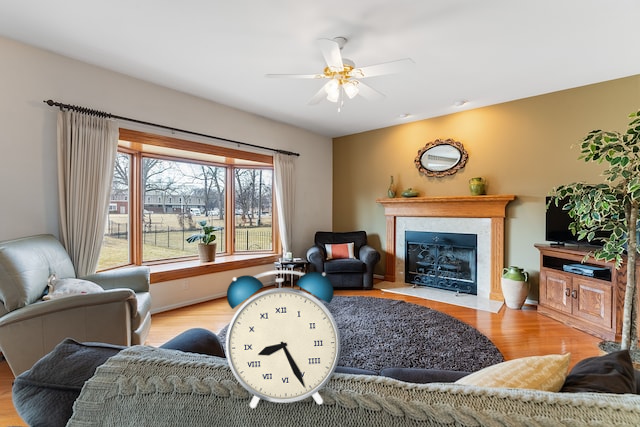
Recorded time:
{"hour": 8, "minute": 26}
